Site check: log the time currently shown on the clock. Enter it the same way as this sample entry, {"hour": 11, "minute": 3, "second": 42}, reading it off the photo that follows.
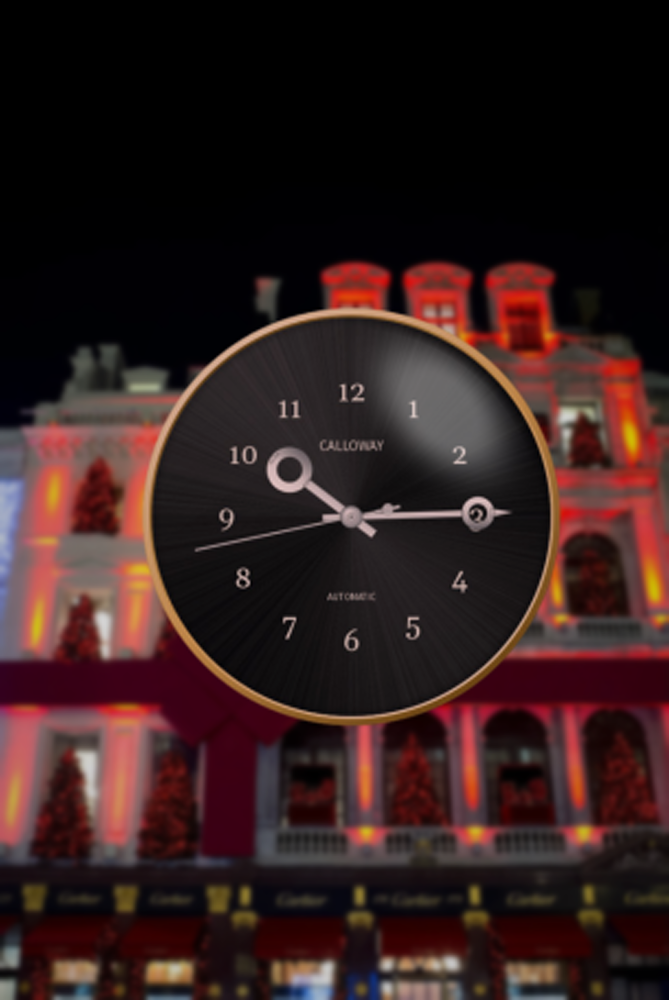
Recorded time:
{"hour": 10, "minute": 14, "second": 43}
